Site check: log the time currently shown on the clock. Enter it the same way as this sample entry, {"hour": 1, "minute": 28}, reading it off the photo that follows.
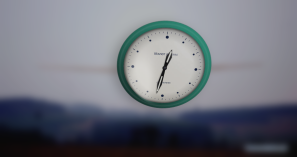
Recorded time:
{"hour": 12, "minute": 32}
